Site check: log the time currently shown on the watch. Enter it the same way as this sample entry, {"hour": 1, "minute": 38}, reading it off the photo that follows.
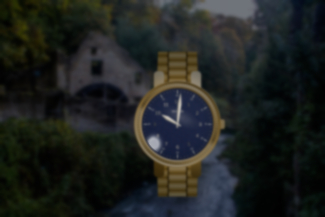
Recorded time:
{"hour": 10, "minute": 1}
